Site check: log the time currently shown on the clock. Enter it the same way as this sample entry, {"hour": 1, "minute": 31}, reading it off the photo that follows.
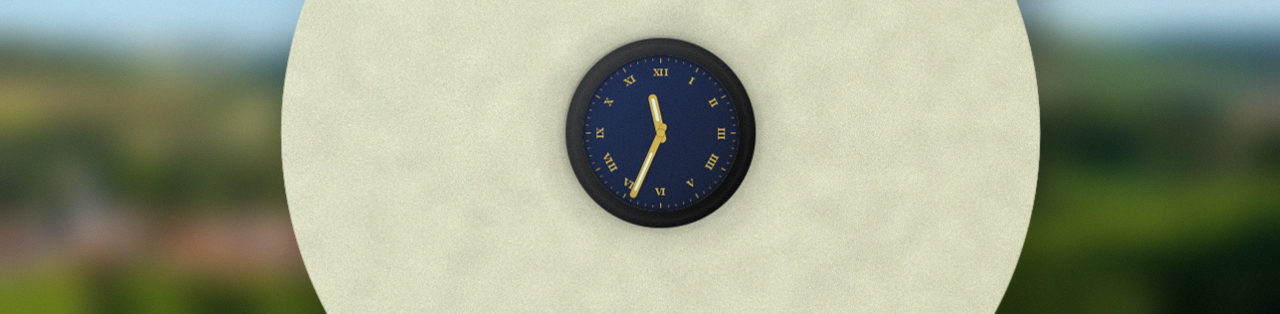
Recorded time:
{"hour": 11, "minute": 34}
